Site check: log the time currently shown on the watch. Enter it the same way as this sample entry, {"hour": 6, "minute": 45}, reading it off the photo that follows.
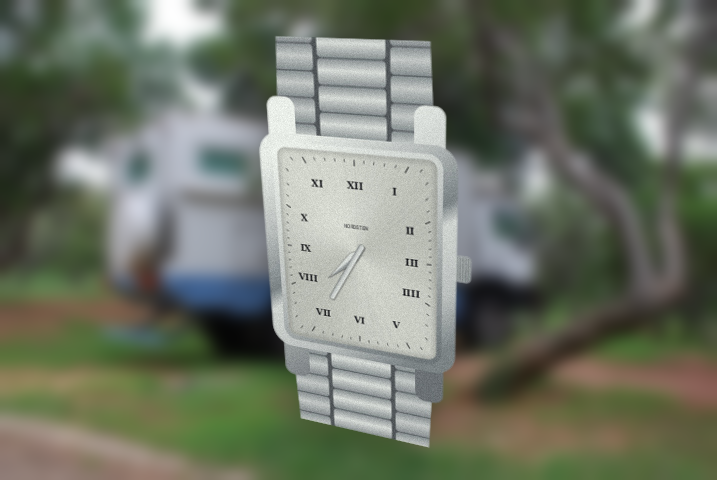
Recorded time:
{"hour": 7, "minute": 35}
